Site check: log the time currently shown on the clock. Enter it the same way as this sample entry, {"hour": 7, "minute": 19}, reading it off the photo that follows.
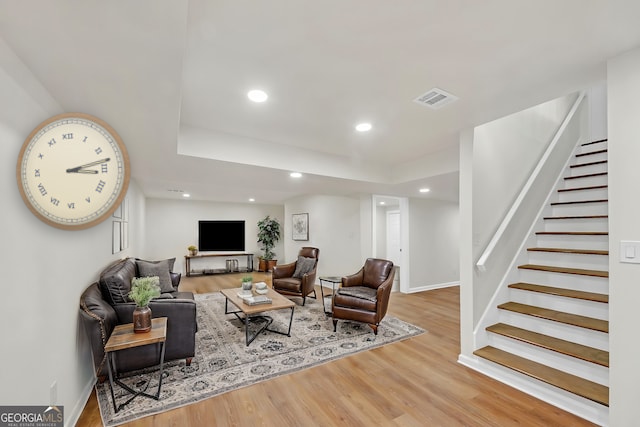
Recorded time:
{"hour": 3, "minute": 13}
